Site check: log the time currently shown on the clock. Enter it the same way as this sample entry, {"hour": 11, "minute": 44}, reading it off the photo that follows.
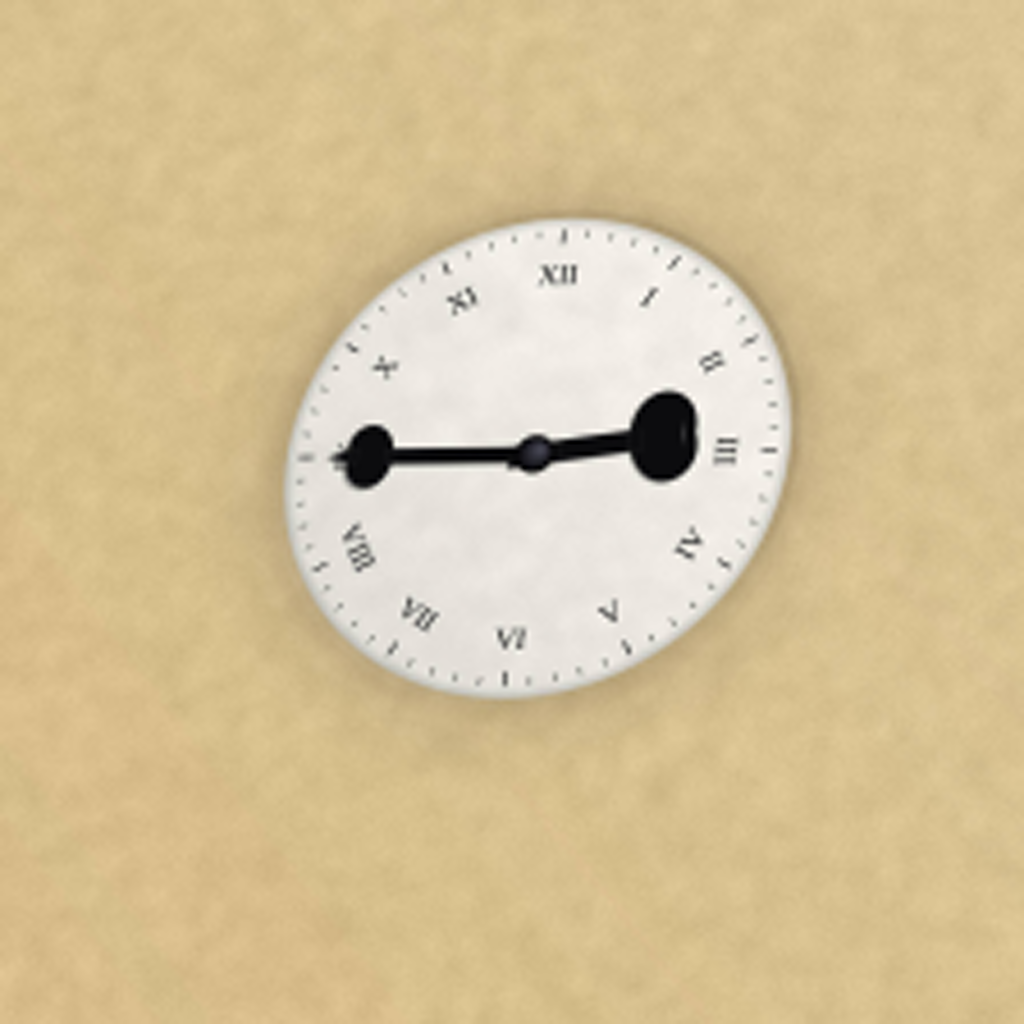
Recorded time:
{"hour": 2, "minute": 45}
